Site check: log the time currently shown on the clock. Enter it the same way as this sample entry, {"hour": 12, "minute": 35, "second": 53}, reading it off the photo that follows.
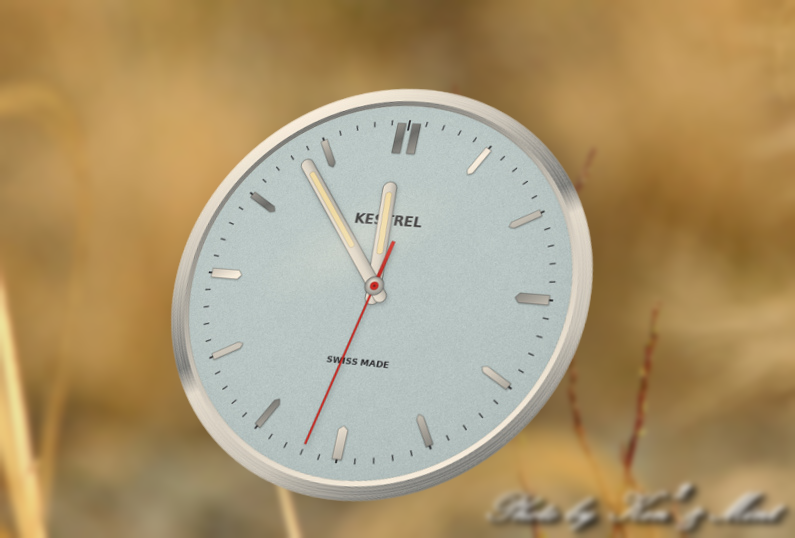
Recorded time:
{"hour": 11, "minute": 53, "second": 32}
